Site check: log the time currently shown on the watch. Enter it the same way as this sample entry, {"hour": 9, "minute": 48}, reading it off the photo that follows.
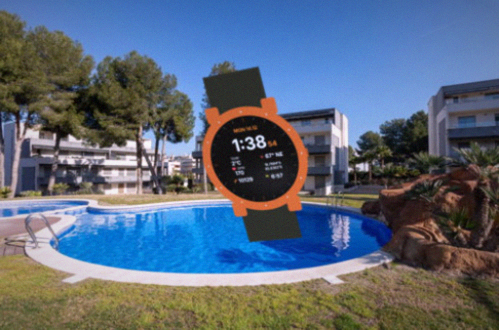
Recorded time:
{"hour": 1, "minute": 38}
